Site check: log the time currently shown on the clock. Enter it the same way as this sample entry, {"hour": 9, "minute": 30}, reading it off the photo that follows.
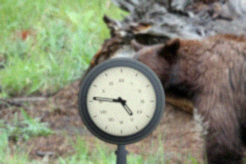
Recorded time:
{"hour": 4, "minute": 46}
